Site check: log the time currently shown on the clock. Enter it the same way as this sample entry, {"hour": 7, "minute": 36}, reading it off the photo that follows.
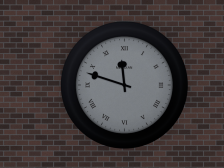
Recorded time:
{"hour": 11, "minute": 48}
